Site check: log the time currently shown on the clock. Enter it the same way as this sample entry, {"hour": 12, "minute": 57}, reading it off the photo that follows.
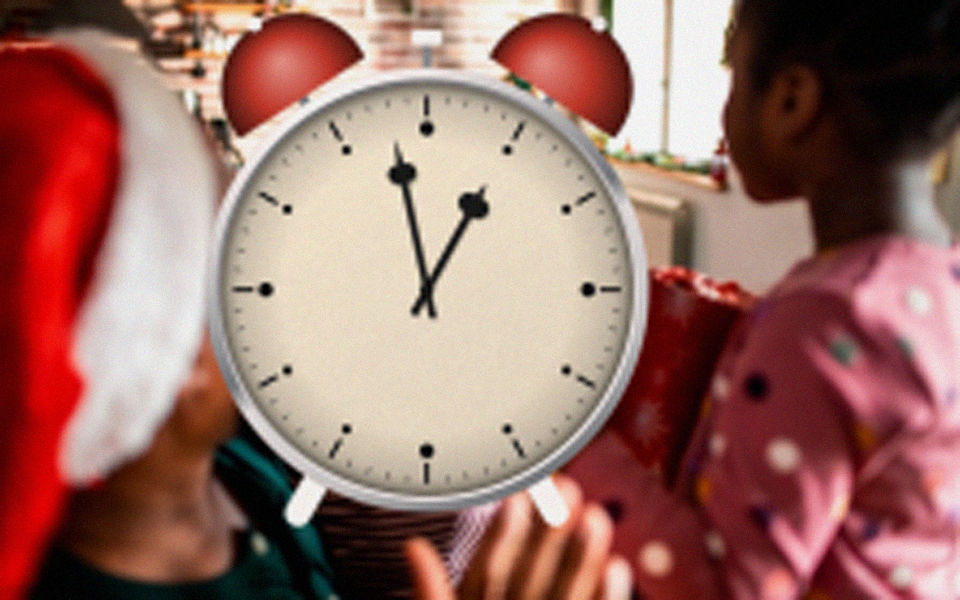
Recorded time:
{"hour": 12, "minute": 58}
